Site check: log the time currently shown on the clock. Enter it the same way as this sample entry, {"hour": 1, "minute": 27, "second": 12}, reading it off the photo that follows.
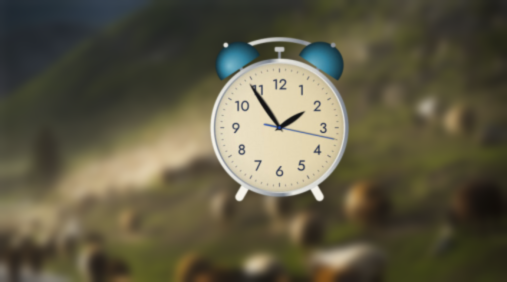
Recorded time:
{"hour": 1, "minute": 54, "second": 17}
